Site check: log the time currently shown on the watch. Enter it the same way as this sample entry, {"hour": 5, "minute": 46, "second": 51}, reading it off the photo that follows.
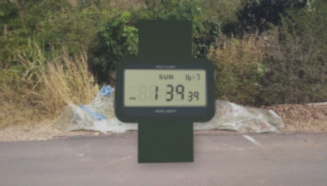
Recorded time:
{"hour": 1, "minute": 39, "second": 39}
